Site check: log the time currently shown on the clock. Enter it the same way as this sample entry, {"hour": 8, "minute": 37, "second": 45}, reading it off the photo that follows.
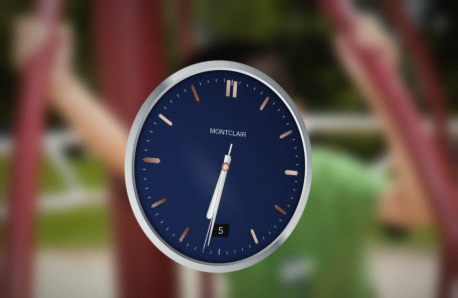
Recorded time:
{"hour": 6, "minute": 31, "second": 32}
